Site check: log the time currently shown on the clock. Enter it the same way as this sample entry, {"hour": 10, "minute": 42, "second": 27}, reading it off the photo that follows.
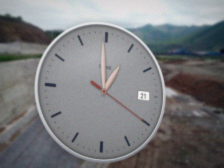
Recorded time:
{"hour": 12, "minute": 59, "second": 20}
